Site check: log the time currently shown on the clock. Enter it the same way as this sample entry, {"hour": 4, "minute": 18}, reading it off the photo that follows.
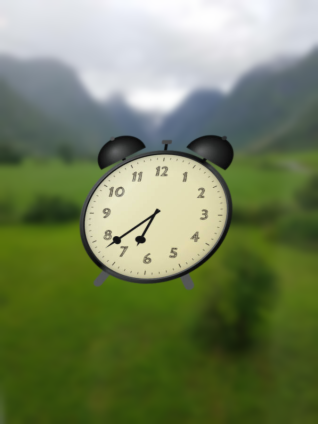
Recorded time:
{"hour": 6, "minute": 38}
